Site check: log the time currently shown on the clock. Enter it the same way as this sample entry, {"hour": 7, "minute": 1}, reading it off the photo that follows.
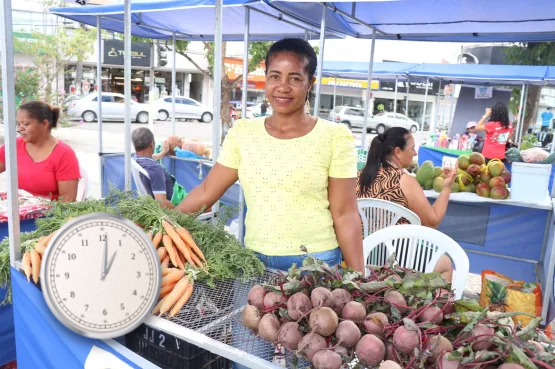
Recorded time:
{"hour": 1, "minute": 1}
